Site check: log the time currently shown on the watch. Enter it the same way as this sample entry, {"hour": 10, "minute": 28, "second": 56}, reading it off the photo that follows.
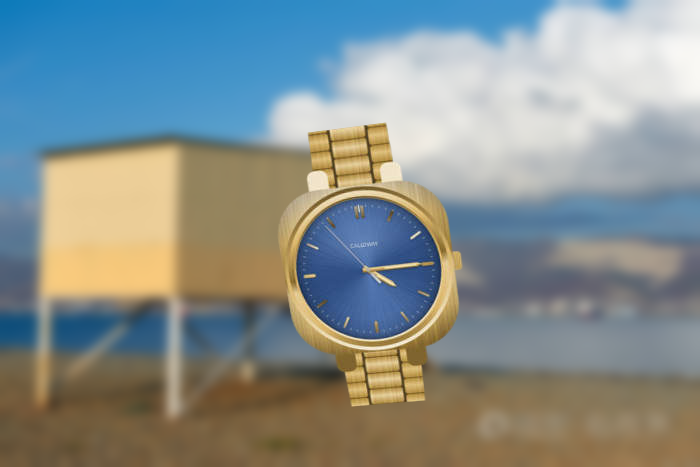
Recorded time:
{"hour": 4, "minute": 14, "second": 54}
